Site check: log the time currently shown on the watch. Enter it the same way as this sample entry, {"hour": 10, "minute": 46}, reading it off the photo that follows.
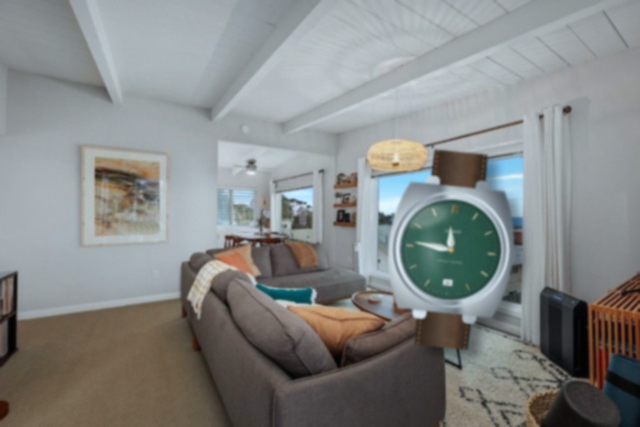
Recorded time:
{"hour": 11, "minute": 46}
